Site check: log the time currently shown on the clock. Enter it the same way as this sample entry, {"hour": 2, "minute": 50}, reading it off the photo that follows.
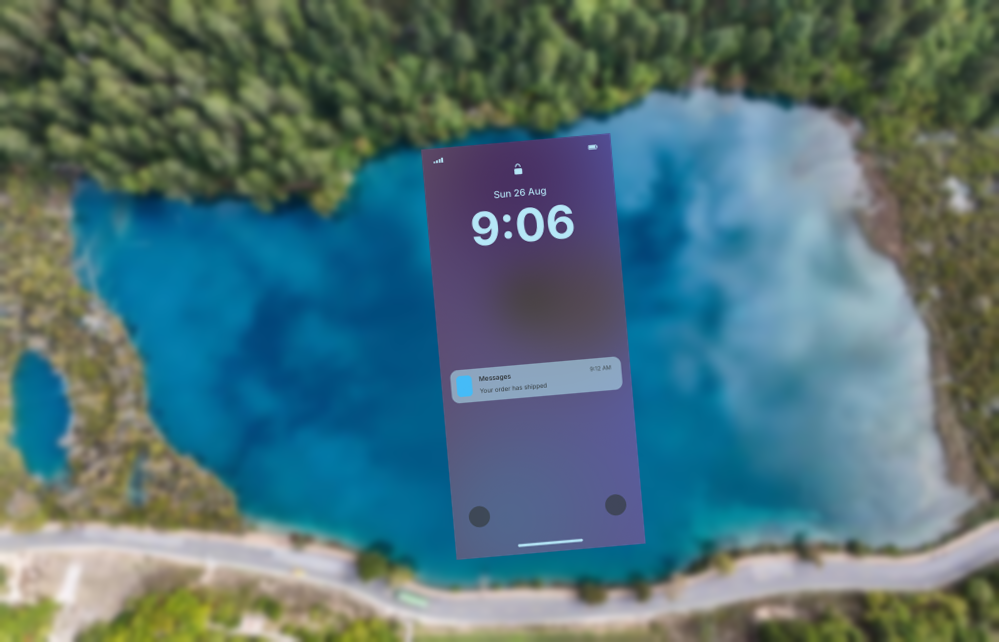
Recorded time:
{"hour": 9, "minute": 6}
